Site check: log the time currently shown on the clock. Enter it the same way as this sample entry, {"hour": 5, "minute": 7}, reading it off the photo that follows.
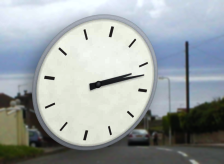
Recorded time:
{"hour": 2, "minute": 12}
